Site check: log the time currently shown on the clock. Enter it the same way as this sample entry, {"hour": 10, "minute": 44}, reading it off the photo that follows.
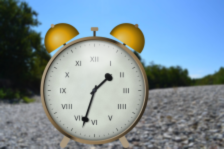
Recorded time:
{"hour": 1, "minute": 33}
